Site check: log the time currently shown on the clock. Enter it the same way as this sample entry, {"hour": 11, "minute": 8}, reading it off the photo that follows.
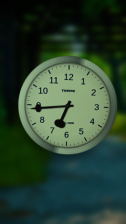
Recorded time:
{"hour": 6, "minute": 44}
